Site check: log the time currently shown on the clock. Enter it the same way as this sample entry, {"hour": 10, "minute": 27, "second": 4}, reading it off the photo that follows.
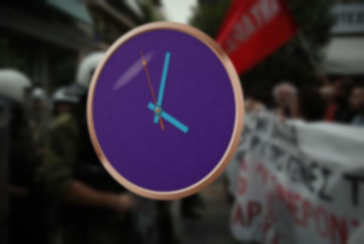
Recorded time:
{"hour": 4, "minute": 1, "second": 57}
